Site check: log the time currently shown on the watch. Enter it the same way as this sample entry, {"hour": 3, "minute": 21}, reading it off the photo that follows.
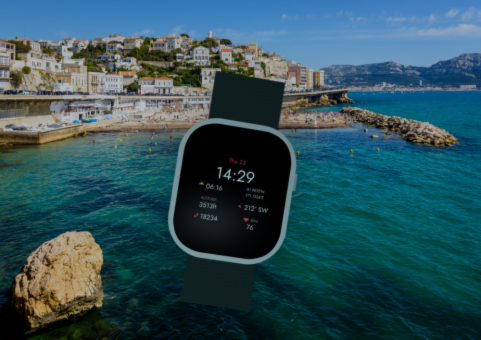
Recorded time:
{"hour": 14, "minute": 29}
